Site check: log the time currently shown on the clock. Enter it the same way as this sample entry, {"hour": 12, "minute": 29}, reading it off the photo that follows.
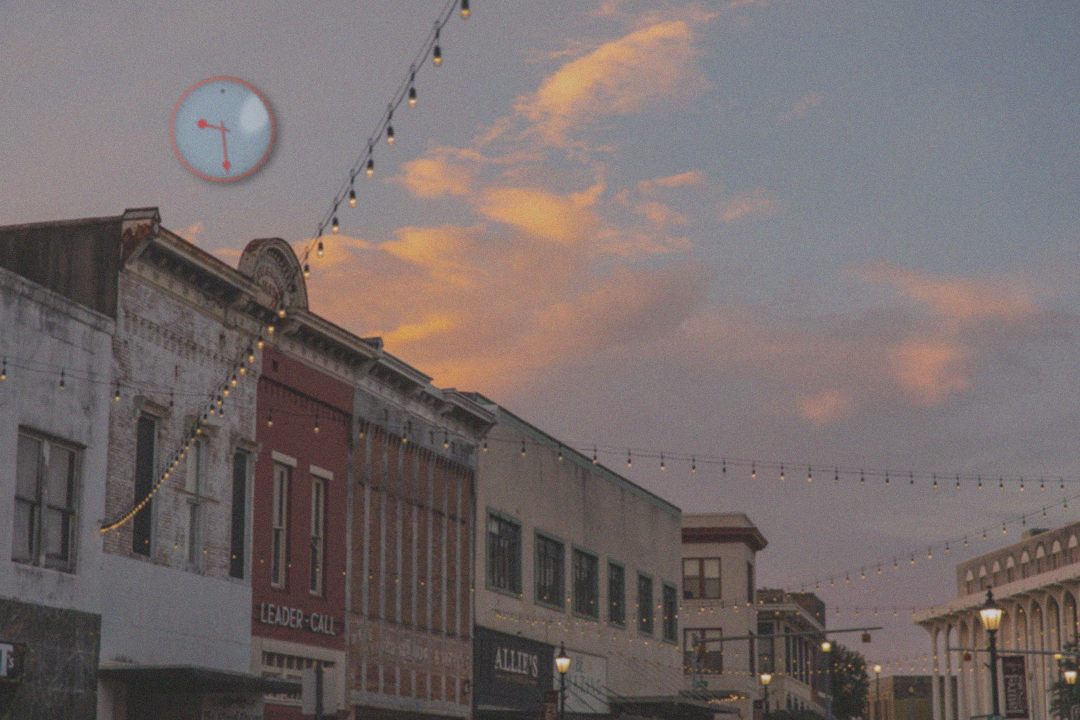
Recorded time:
{"hour": 9, "minute": 29}
